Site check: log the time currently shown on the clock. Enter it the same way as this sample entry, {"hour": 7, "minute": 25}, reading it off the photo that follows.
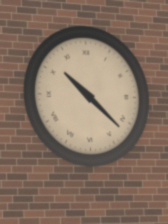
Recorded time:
{"hour": 10, "minute": 22}
